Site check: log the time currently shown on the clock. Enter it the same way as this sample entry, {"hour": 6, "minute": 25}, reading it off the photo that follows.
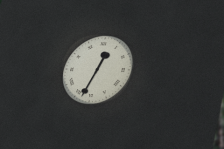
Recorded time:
{"hour": 12, "minute": 33}
